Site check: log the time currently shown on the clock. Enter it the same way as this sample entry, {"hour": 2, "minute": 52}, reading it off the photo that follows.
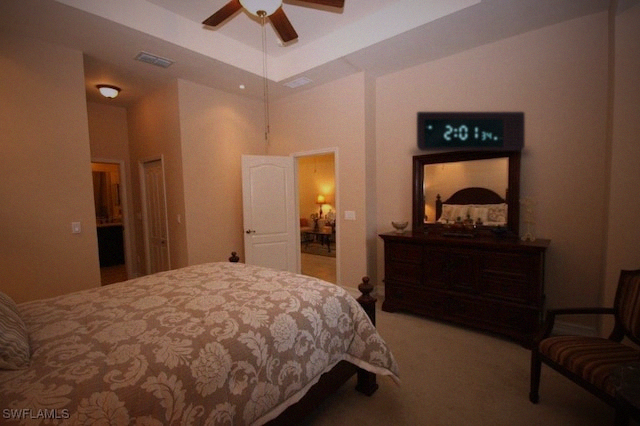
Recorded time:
{"hour": 2, "minute": 1}
